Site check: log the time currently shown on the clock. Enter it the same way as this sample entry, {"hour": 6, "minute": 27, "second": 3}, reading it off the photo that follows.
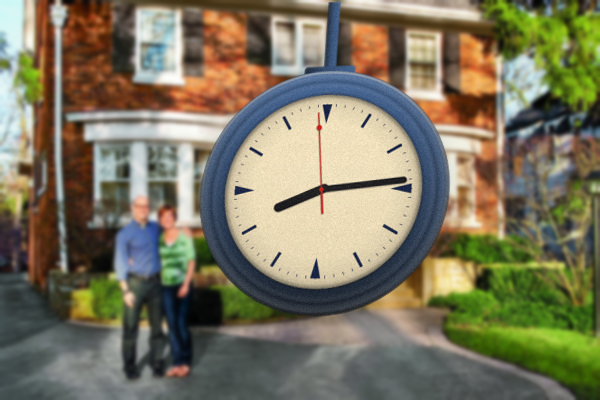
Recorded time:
{"hour": 8, "minute": 13, "second": 59}
